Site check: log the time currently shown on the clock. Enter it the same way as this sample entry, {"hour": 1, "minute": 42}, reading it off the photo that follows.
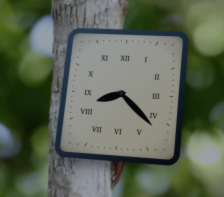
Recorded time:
{"hour": 8, "minute": 22}
